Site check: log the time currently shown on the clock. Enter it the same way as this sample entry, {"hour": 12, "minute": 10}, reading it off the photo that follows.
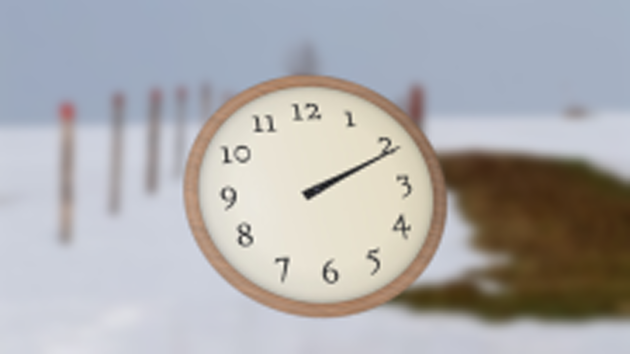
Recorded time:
{"hour": 2, "minute": 11}
